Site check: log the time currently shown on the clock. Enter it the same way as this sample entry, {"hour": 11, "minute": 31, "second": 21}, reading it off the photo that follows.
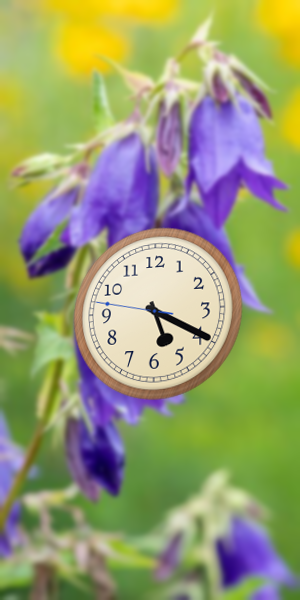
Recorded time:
{"hour": 5, "minute": 19, "second": 47}
